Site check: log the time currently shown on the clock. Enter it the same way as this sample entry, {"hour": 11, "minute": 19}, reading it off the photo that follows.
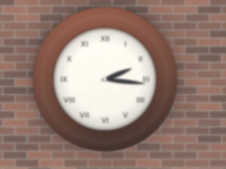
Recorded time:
{"hour": 2, "minute": 16}
